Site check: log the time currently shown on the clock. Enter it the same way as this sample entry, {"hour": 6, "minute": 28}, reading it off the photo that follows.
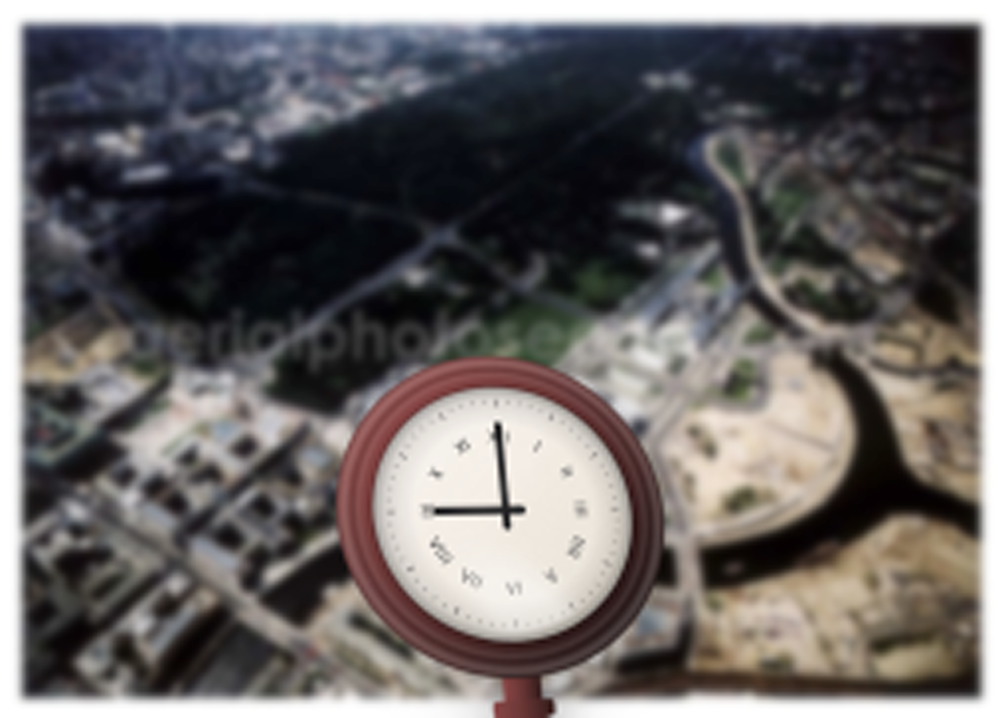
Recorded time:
{"hour": 9, "minute": 0}
